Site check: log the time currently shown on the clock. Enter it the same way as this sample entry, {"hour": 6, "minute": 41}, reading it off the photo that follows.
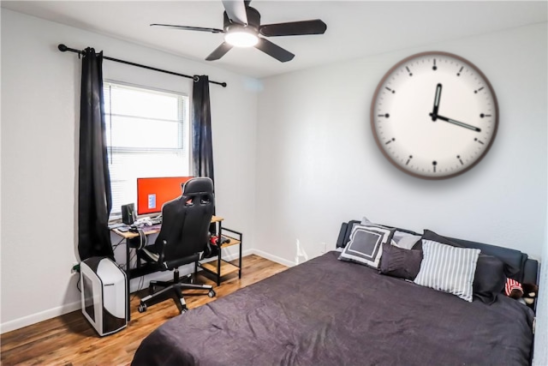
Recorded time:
{"hour": 12, "minute": 18}
